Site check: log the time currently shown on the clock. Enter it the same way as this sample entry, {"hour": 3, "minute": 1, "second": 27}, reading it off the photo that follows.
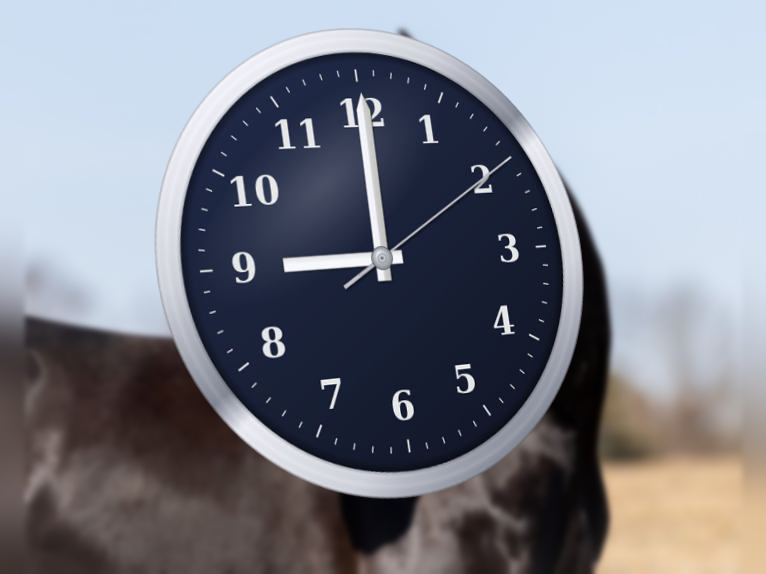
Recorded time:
{"hour": 9, "minute": 0, "second": 10}
